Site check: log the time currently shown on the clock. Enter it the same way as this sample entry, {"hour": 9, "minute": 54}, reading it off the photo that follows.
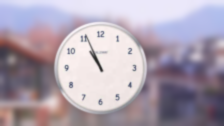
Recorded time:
{"hour": 10, "minute": 56}
